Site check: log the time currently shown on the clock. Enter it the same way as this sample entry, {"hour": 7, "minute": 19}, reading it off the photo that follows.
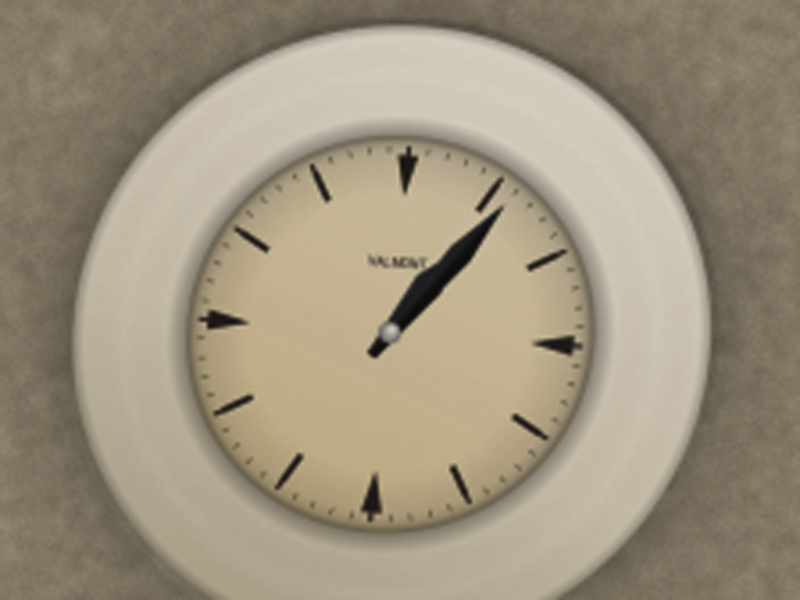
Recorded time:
{"hour": 1, "minute": 6}
